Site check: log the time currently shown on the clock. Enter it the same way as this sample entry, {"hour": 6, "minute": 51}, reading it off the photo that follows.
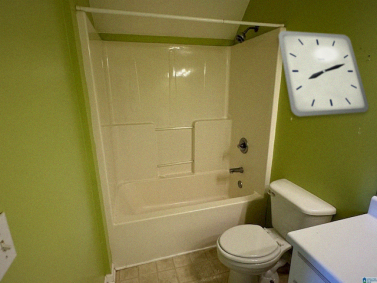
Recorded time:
{"hour": 8, "minute": 12}
